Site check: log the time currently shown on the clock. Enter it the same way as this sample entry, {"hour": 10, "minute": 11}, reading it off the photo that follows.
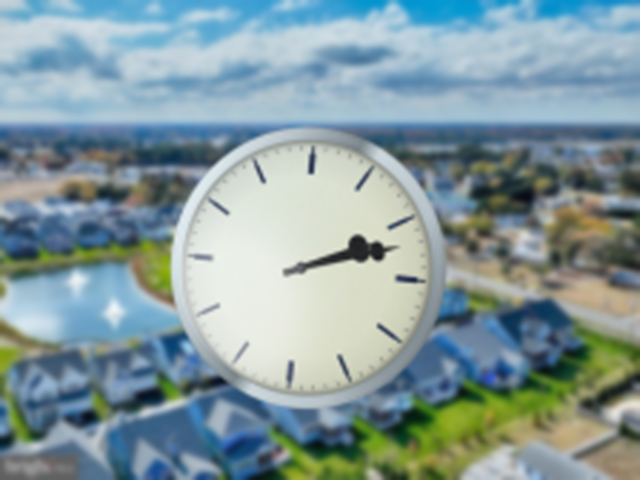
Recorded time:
{"hour": 2, "minute": 12}
